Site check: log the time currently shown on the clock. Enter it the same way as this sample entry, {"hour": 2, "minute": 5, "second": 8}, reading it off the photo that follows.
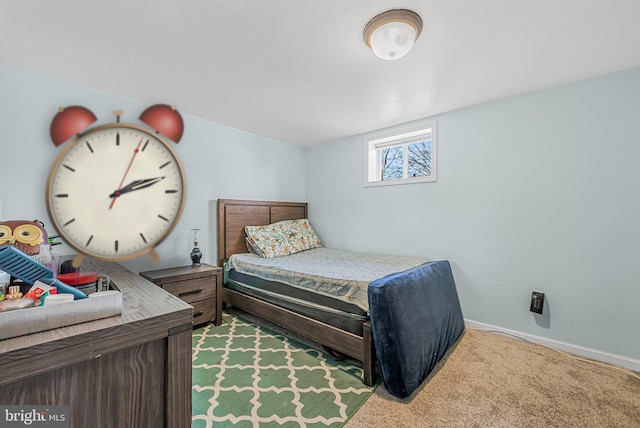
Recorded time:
{"hour": 2, "minute": 12, "second": 4}
